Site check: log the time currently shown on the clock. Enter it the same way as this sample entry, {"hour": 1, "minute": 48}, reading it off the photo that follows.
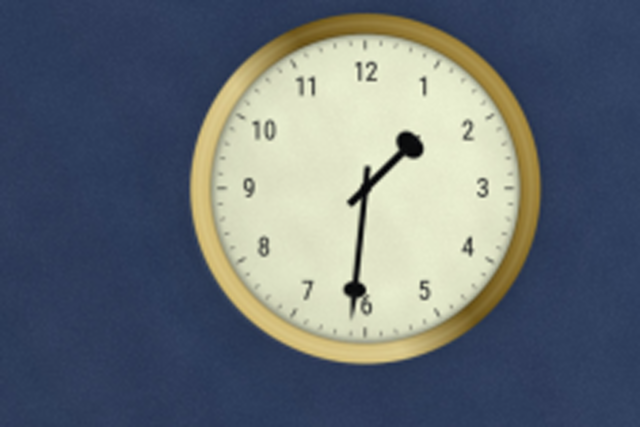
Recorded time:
{"hour": 1, "minute": 31}
